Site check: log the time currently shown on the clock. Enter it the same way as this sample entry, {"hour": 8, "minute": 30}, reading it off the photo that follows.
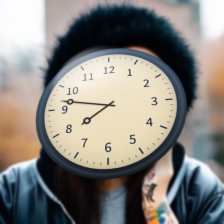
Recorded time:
{"hour": 7, "minute": 47}
